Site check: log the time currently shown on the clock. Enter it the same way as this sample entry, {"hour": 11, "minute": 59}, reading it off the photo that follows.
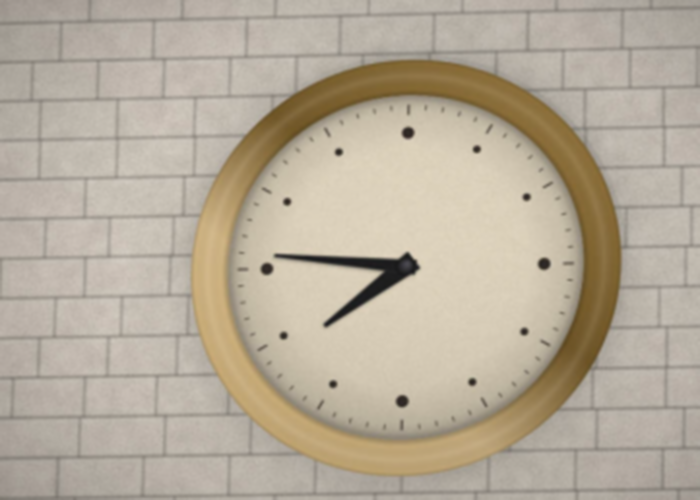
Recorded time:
{"hour": 7, "minute": 46}
